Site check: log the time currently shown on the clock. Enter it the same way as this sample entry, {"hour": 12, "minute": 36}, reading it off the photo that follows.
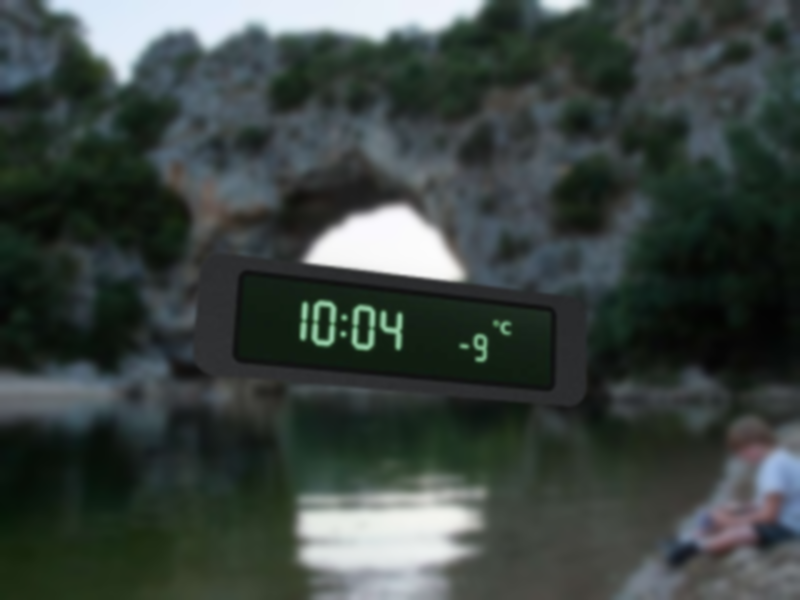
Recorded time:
{"hour": 10, "minute": 4}
